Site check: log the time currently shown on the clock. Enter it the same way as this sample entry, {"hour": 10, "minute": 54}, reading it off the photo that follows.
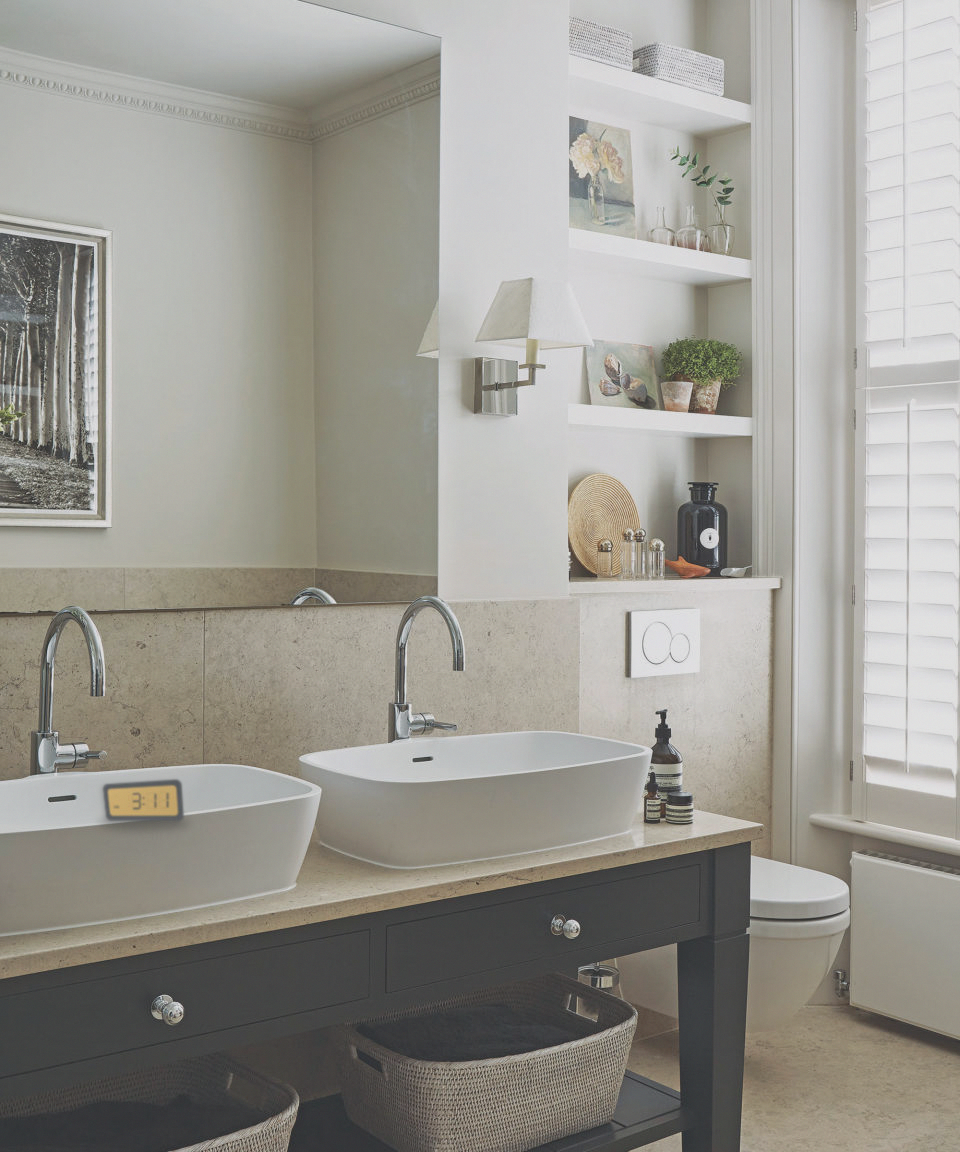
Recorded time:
{"hour": 3, "minute": 11}
